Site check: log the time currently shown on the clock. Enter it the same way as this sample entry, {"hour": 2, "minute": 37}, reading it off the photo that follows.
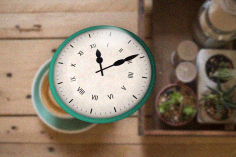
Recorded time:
{"hour": 12, "minute": 14}
